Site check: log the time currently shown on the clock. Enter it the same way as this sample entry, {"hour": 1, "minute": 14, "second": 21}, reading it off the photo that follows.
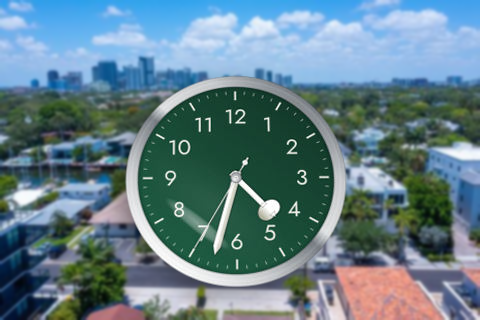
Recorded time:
{"hour": 4, "minute": 32, "second": 35}
